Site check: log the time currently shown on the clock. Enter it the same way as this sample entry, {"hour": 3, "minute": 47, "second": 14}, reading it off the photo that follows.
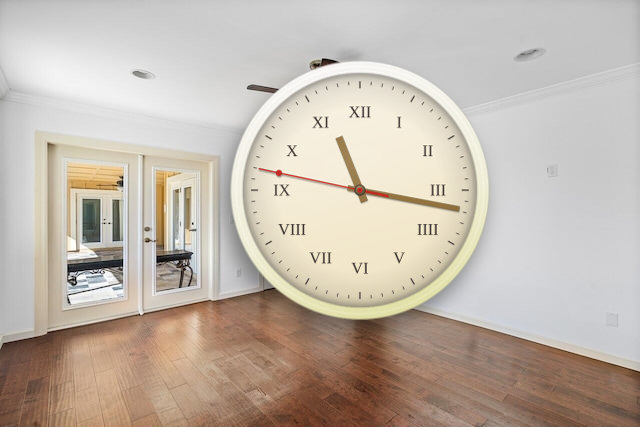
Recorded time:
{"hour": 11, "minute": 16, "second": 47}
